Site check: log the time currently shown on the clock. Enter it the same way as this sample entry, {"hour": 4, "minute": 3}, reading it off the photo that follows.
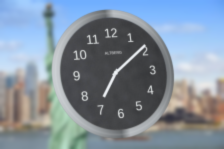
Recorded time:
{"hour": 7, "minute": 9}
